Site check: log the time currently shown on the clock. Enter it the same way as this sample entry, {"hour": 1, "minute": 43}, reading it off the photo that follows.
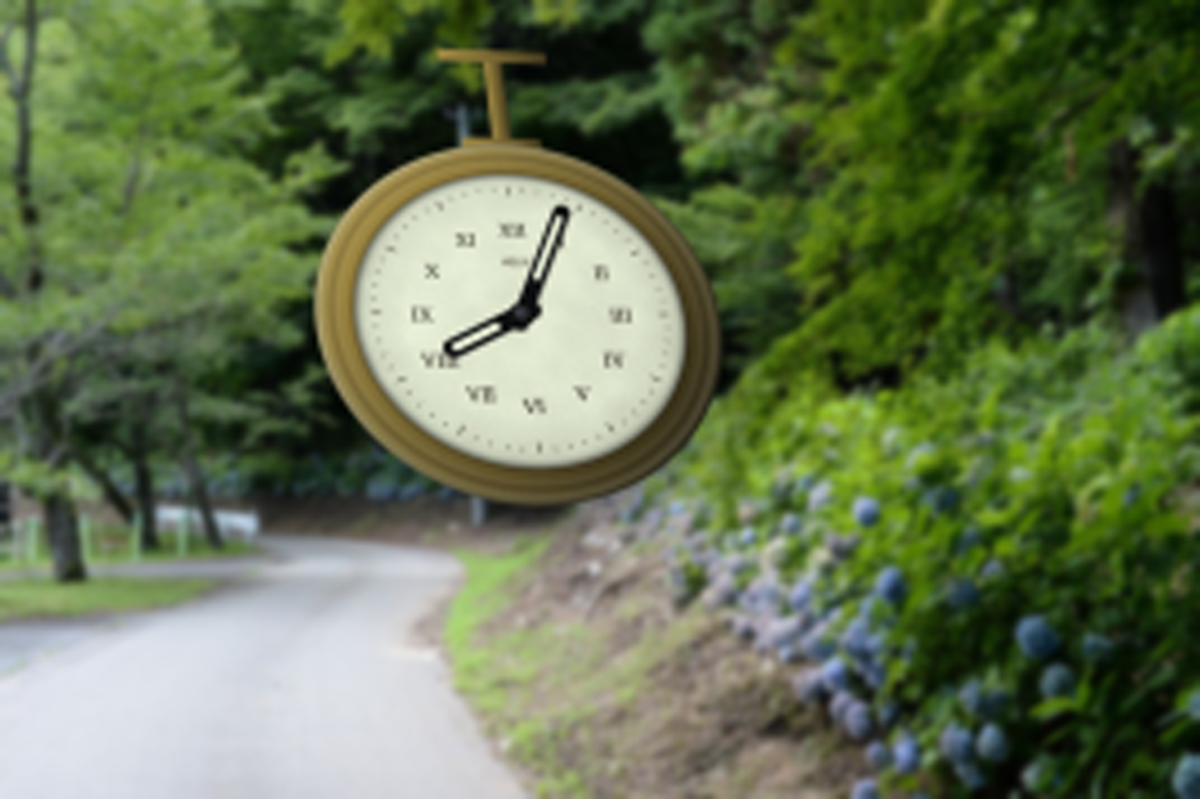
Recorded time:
{"hour": 8, "minute": 4}
